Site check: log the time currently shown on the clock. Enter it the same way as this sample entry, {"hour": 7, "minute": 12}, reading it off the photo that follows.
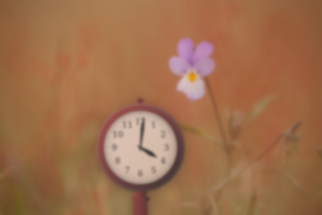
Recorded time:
{"hour": 4, "minute": 1}
